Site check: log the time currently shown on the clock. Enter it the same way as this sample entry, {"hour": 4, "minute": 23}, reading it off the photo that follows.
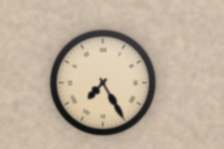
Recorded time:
{"hour": 7, "minute": 25}
